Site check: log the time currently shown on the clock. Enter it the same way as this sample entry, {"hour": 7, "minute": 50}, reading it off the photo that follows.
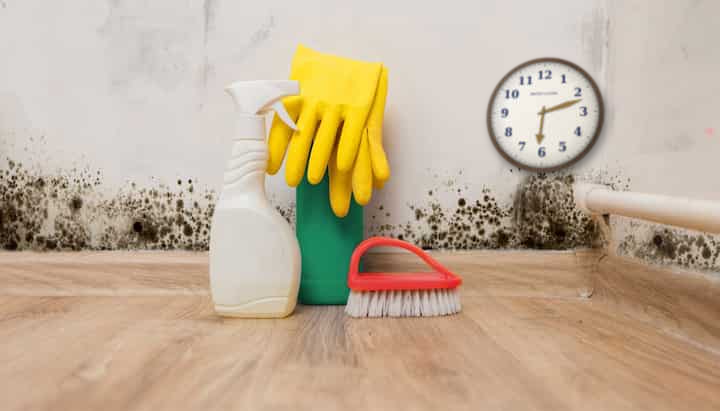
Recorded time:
{"hour": 6, "minute": 12}
